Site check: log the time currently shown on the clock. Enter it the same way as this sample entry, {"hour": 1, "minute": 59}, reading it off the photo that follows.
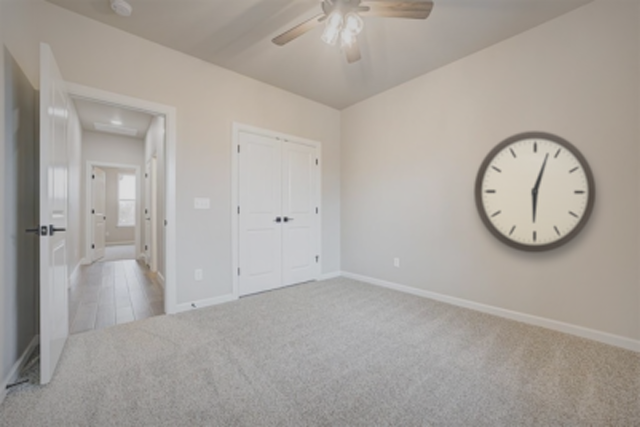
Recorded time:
{"hour": 6, "minute": 3}
